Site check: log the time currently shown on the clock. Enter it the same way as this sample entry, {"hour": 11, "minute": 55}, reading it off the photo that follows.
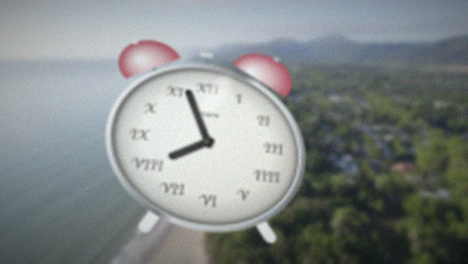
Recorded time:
{"hour": 7, "minute": 57}
